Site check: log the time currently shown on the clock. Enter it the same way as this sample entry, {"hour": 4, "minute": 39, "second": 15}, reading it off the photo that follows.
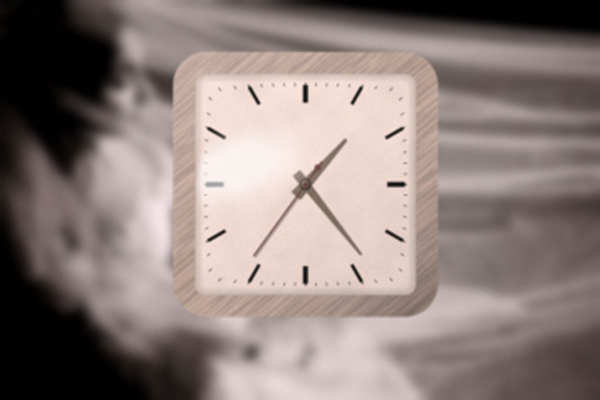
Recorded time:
{"hour": 1, "minute": 23, "second": 36}
